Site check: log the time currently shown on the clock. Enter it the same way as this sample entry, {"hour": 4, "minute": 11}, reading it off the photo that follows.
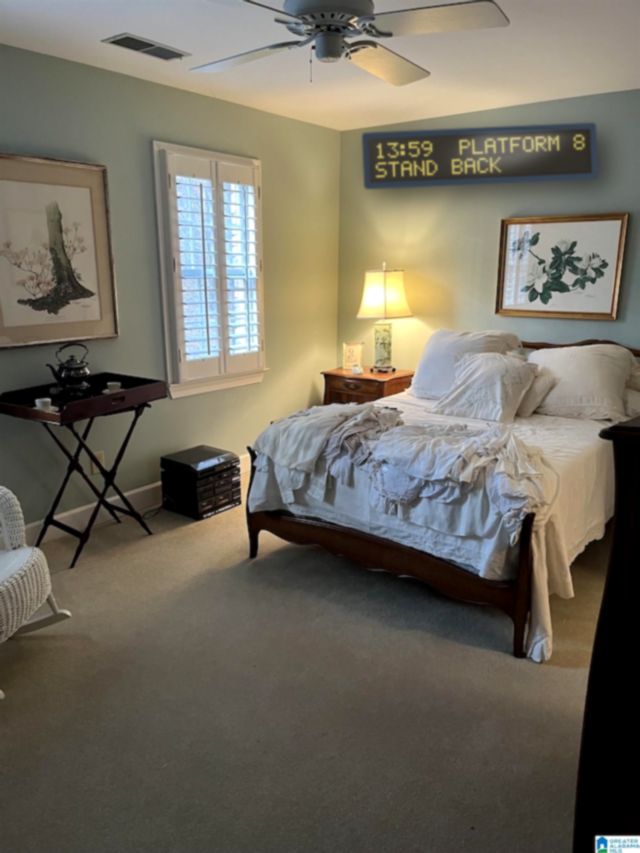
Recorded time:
{"hour": 13, "minute": 59}
